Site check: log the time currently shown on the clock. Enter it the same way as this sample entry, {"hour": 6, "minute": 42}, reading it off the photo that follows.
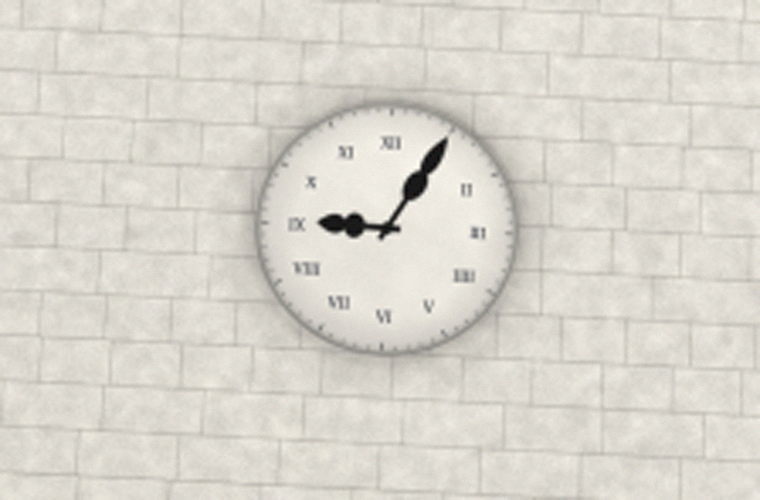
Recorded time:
{"hour": 9, "minute": 5}
